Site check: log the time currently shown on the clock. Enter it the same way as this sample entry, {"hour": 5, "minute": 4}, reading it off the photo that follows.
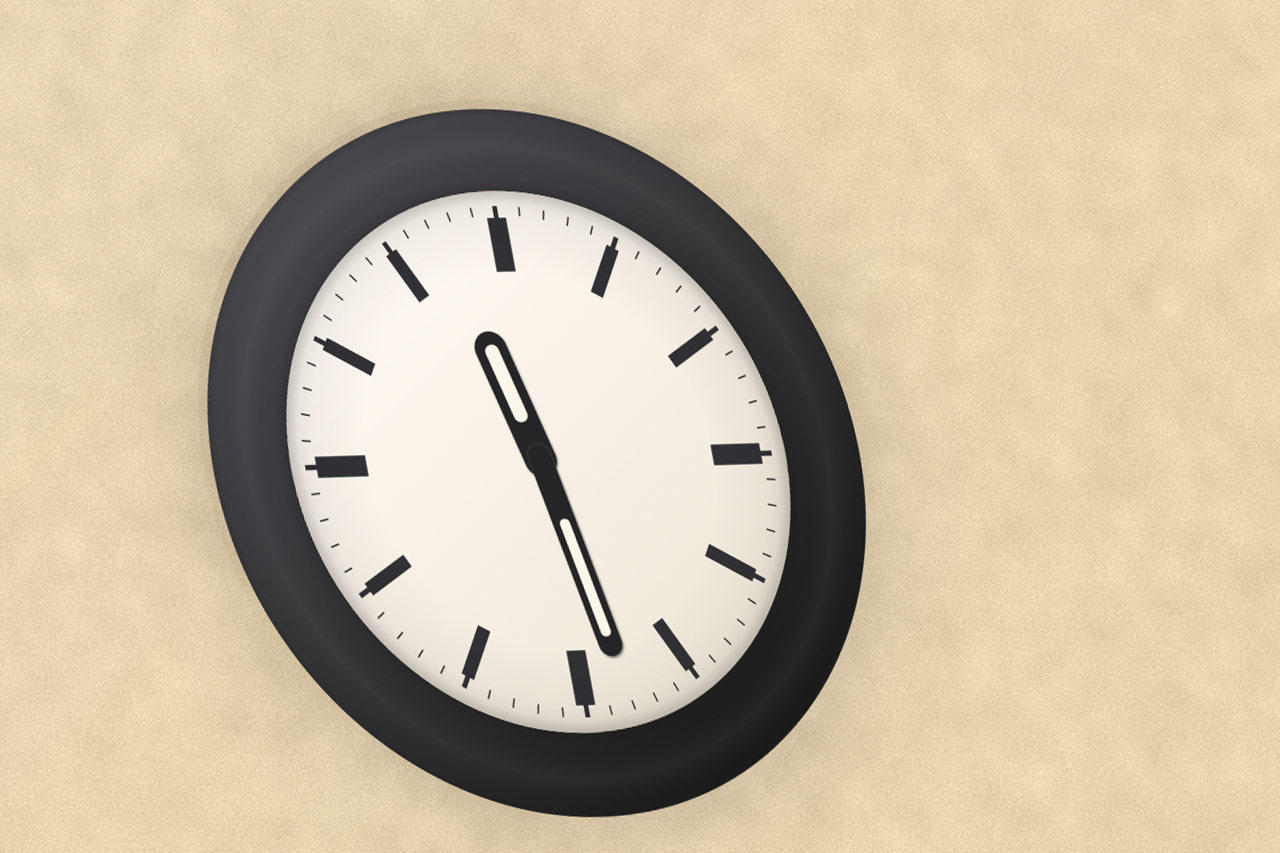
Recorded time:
{"hour": 11, "minute": 28}
